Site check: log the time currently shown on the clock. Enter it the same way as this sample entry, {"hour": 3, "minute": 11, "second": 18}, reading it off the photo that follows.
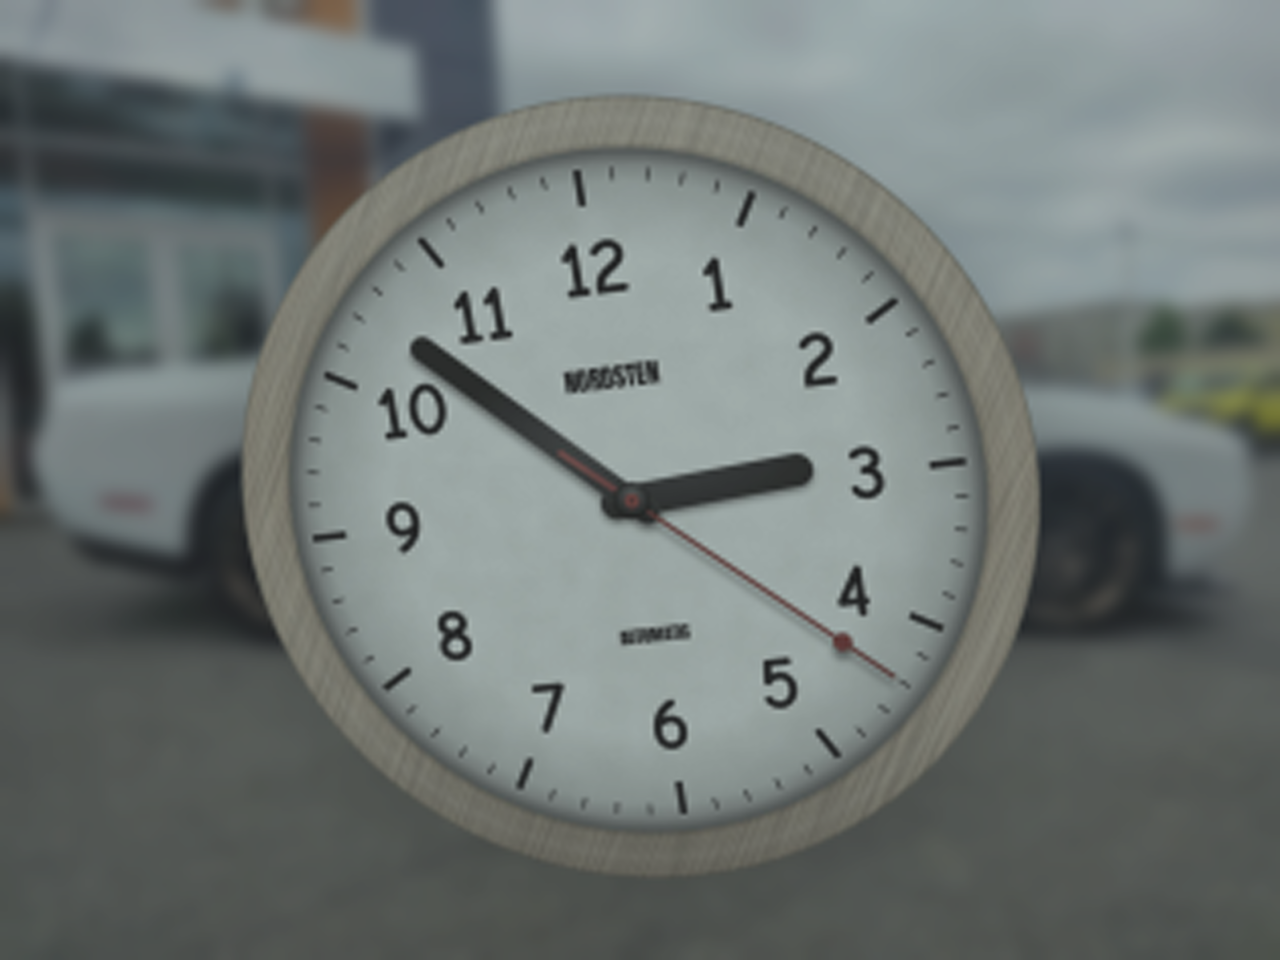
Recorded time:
{"hour": 2, "minute": 52, "second": 22}
